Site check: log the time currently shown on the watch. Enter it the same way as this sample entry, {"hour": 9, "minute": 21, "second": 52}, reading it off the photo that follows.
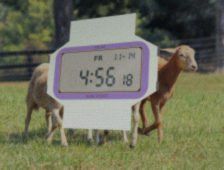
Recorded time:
{"hour": 4, "minute": 56, "second": 18}
